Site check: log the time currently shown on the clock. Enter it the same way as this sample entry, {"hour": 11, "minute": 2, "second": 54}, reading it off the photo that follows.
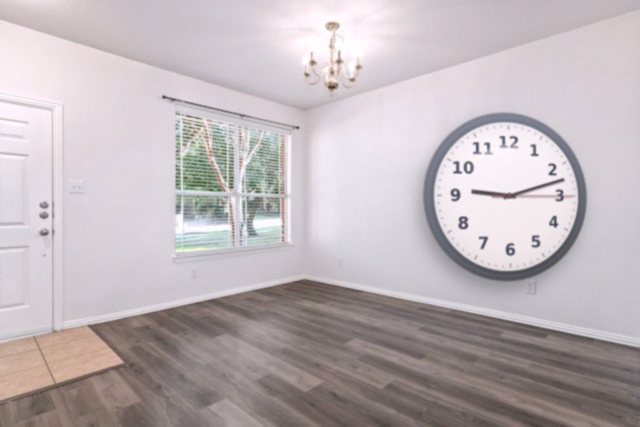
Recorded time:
{"hour": 9, "minute": 12, "second": 15}
